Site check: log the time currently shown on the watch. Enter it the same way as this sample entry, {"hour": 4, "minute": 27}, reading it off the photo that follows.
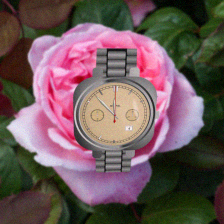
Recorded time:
{"hour": 11, "minute": 53}
